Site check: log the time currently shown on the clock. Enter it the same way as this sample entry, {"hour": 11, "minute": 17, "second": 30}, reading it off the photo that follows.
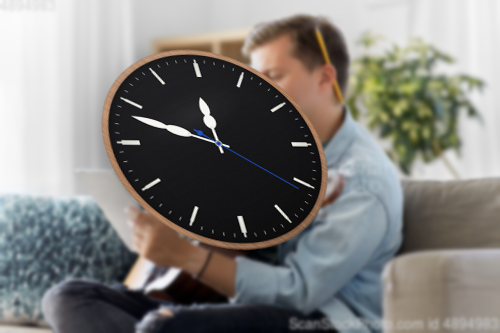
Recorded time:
{"hour": 11, "minute": 48, "second": 21}
